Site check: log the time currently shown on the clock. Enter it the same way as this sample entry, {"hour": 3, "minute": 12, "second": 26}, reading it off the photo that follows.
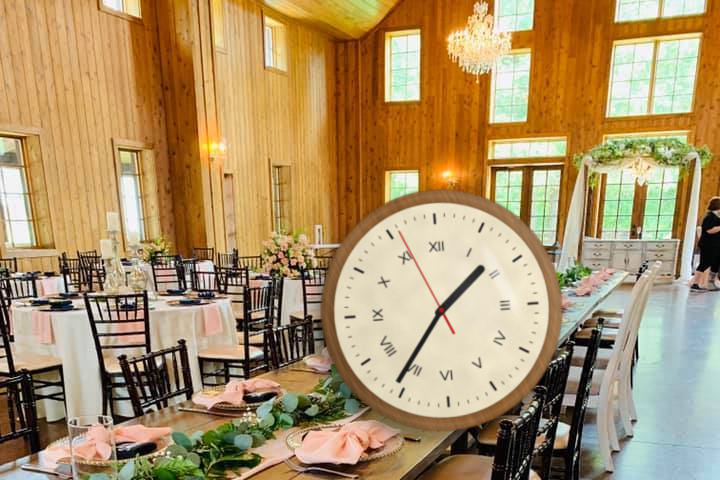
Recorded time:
{"hour": 1, "minute": 35, "second": 56}
